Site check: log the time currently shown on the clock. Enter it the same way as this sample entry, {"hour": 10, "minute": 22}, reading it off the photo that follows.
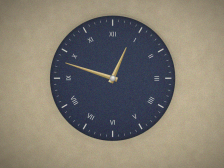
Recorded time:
{"hour": 12, "minute": 48}
